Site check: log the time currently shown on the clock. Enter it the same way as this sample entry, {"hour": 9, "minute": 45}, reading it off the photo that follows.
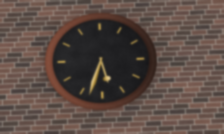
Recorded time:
{"hour": 5, "minute": 33}
